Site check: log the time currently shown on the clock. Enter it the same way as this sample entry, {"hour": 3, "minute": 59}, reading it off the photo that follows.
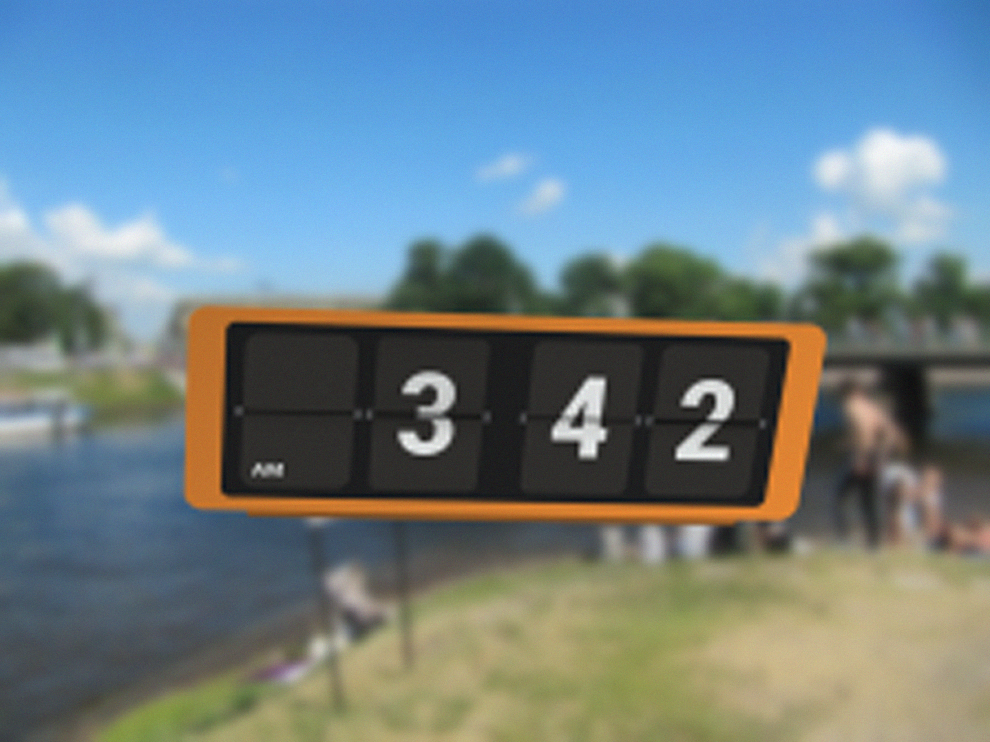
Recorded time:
{"hour": 3, "minute": 42}
